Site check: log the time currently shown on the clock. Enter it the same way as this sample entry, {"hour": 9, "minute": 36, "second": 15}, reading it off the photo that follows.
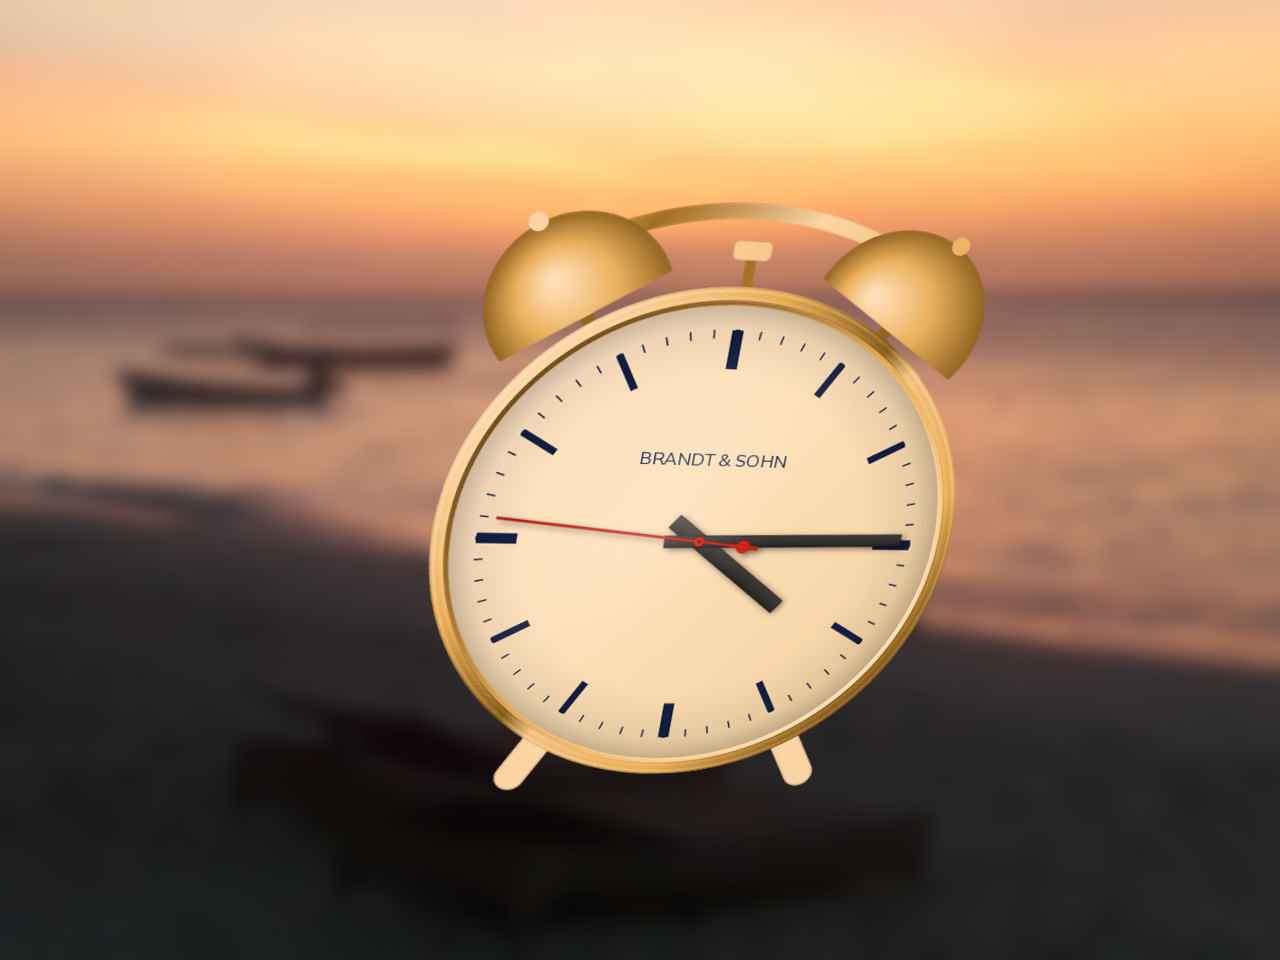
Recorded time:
{"hour": 4, "minute": 14, "second": 46}
